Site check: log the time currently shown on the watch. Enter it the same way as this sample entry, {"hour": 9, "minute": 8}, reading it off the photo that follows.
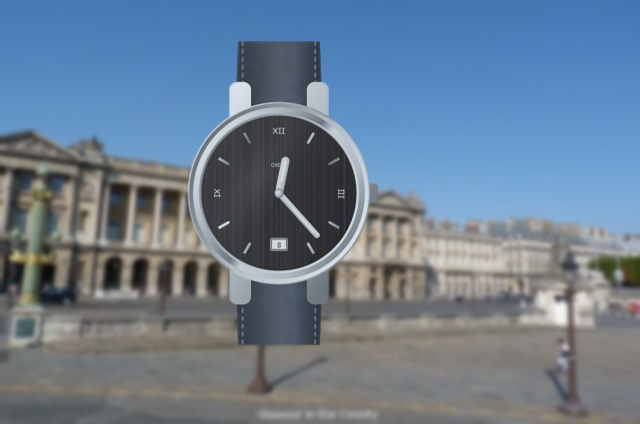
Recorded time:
{"hour": 12, "minute": 23}
